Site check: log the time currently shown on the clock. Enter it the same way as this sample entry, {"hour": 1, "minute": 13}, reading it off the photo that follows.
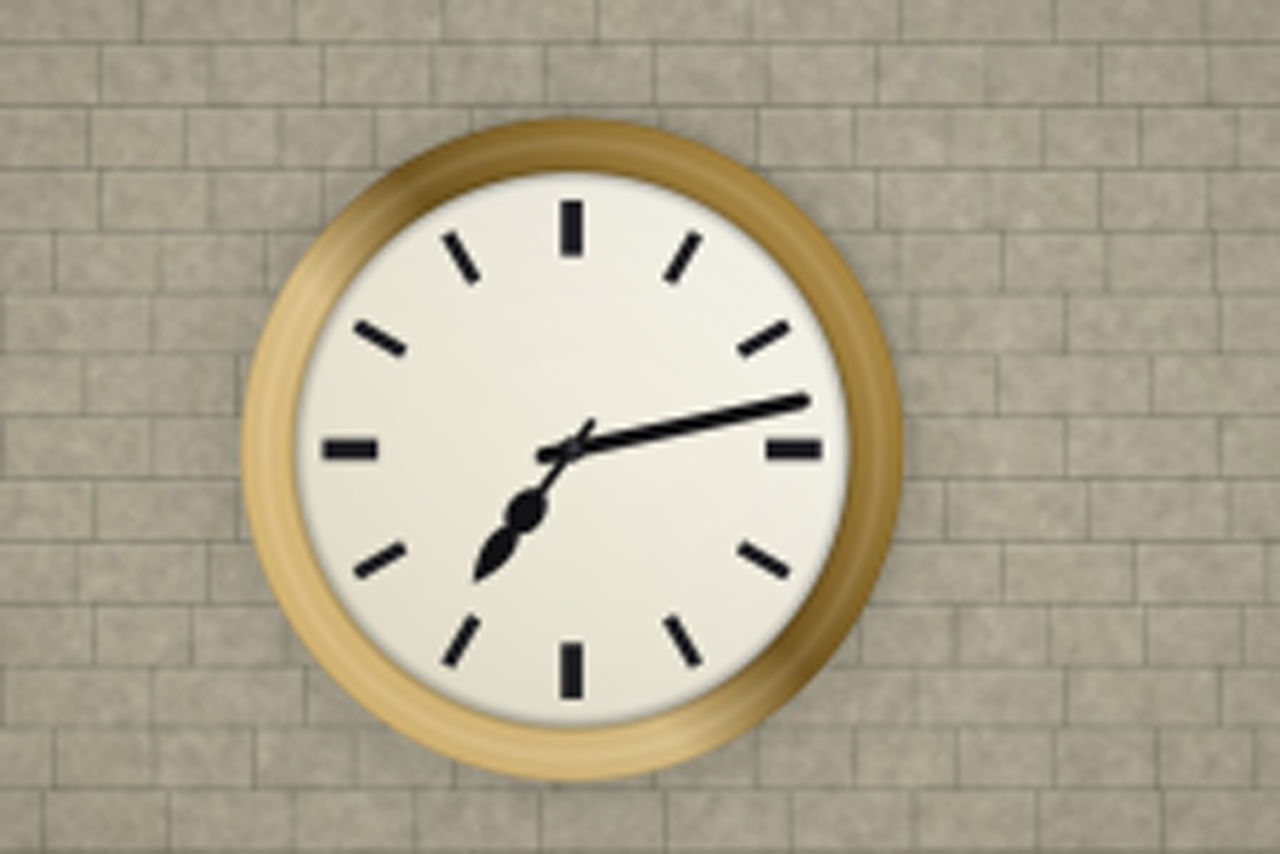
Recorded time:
{"hour": 7, "minute": 13}
